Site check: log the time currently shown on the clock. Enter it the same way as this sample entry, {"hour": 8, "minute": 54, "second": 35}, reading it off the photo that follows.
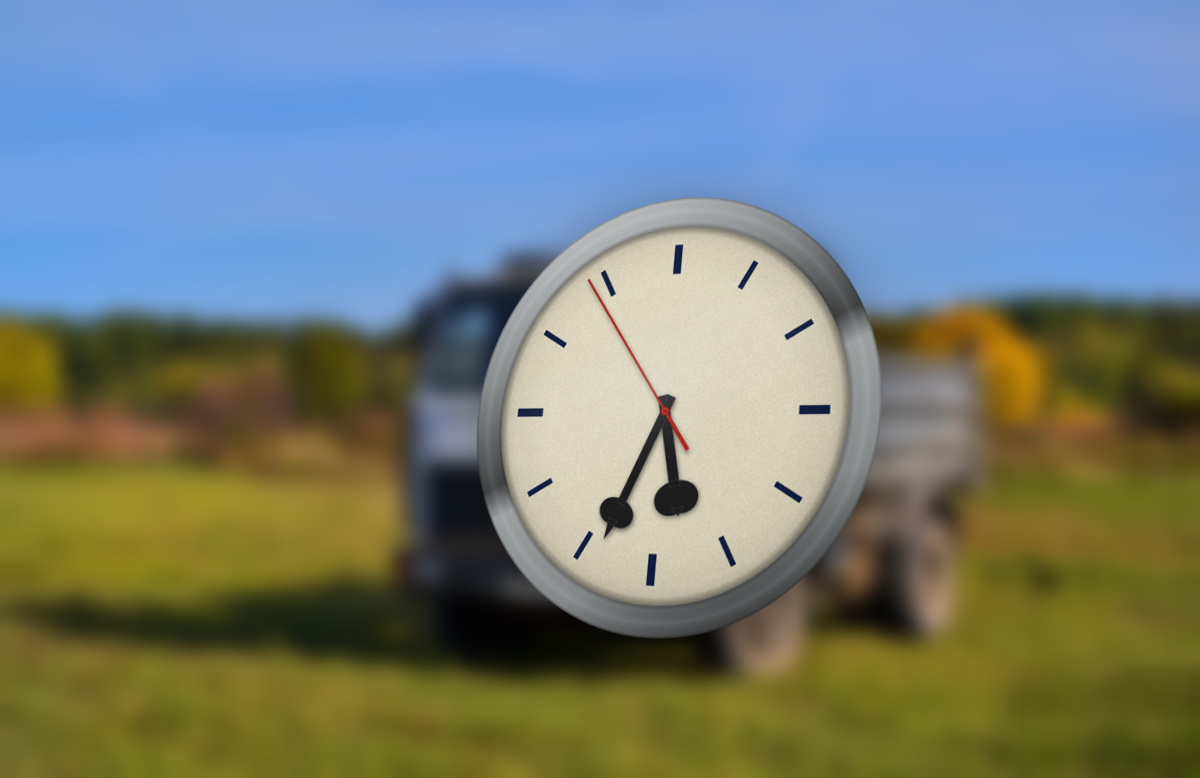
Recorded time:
{"hour": 5, "minute": 33, "second": 54}
